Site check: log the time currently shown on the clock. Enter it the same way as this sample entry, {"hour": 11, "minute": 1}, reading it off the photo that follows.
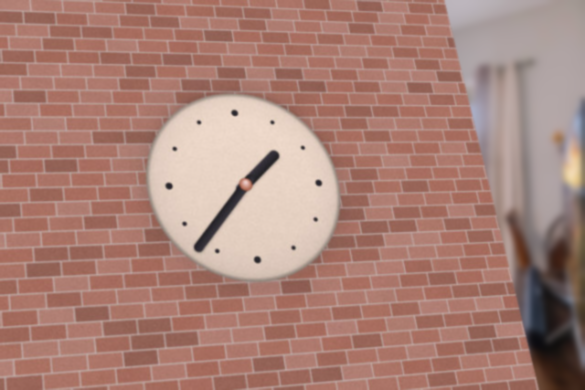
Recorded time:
{"hour": 1, "minute": 37}
